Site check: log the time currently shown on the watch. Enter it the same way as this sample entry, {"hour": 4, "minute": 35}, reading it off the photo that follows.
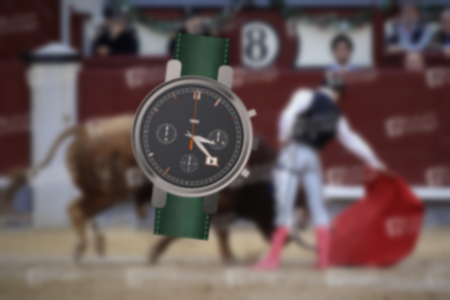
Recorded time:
{"hour": 3, "minute": 22}
